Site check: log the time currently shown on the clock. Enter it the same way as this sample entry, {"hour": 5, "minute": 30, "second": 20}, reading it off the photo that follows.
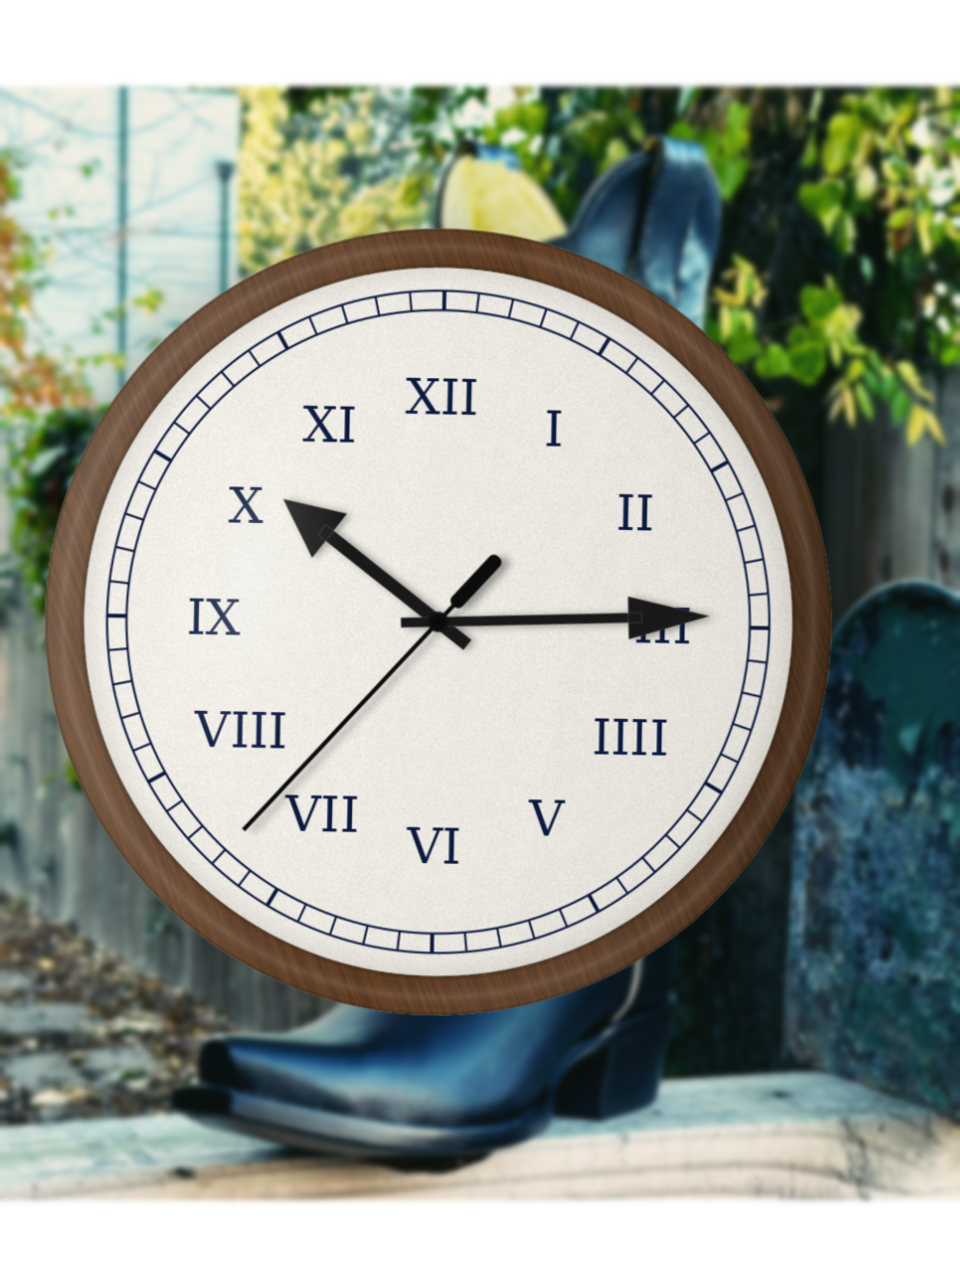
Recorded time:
{"hour": 10, "minute": 14, "second": 37}
